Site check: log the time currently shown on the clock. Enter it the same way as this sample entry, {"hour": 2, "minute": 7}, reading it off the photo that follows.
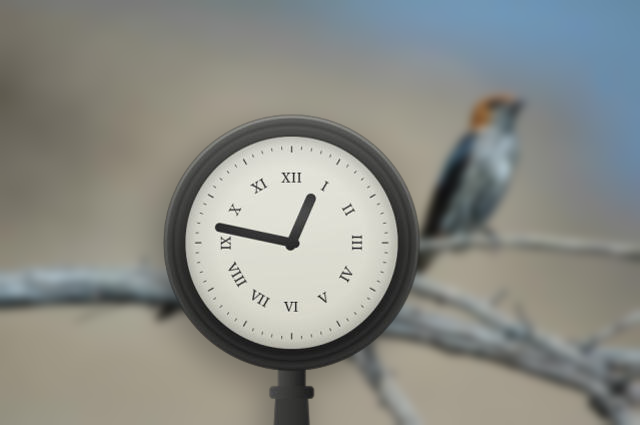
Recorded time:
{"hour": 12, "minute": 47}
